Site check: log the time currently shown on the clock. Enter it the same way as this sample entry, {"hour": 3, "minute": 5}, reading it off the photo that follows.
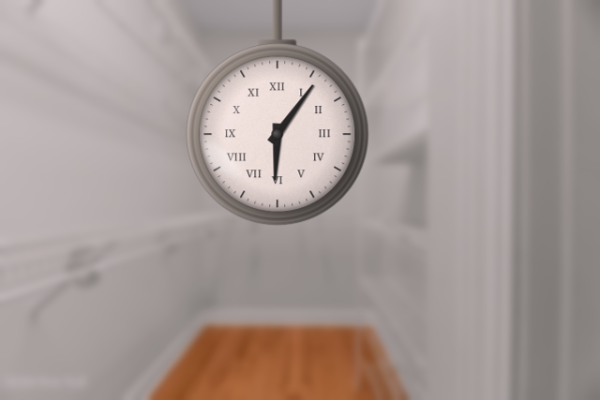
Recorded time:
{"hour": 6, "minute": 6}
